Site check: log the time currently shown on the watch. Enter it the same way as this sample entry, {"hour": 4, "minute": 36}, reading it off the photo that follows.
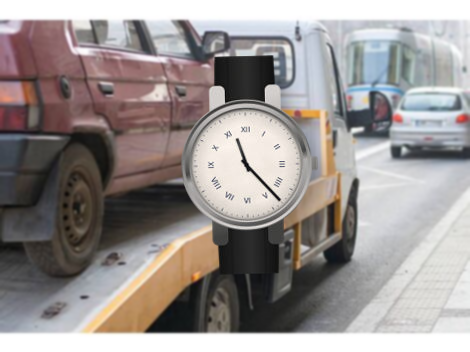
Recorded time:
{"hour": 11, "minute": 23}
